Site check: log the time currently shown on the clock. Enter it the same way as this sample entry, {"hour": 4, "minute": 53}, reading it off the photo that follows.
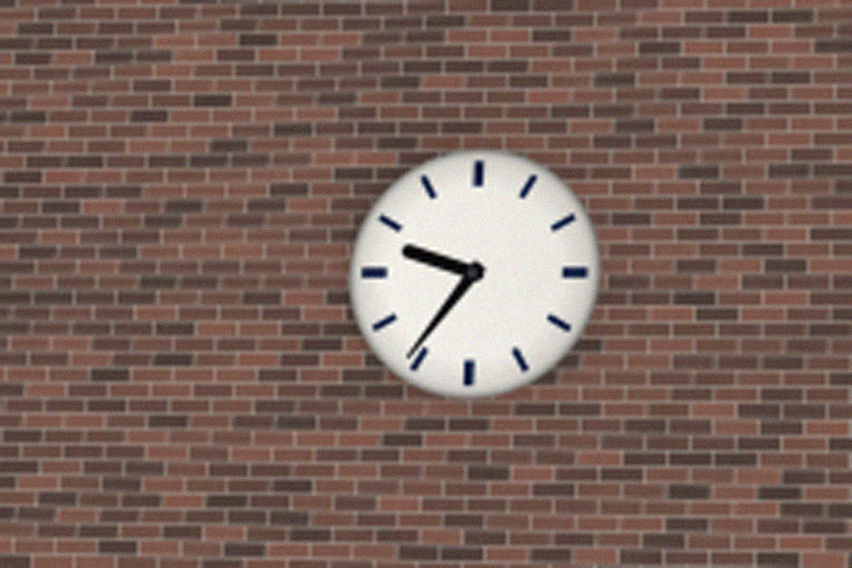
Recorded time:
{"hour": 9, "minute": 36}
